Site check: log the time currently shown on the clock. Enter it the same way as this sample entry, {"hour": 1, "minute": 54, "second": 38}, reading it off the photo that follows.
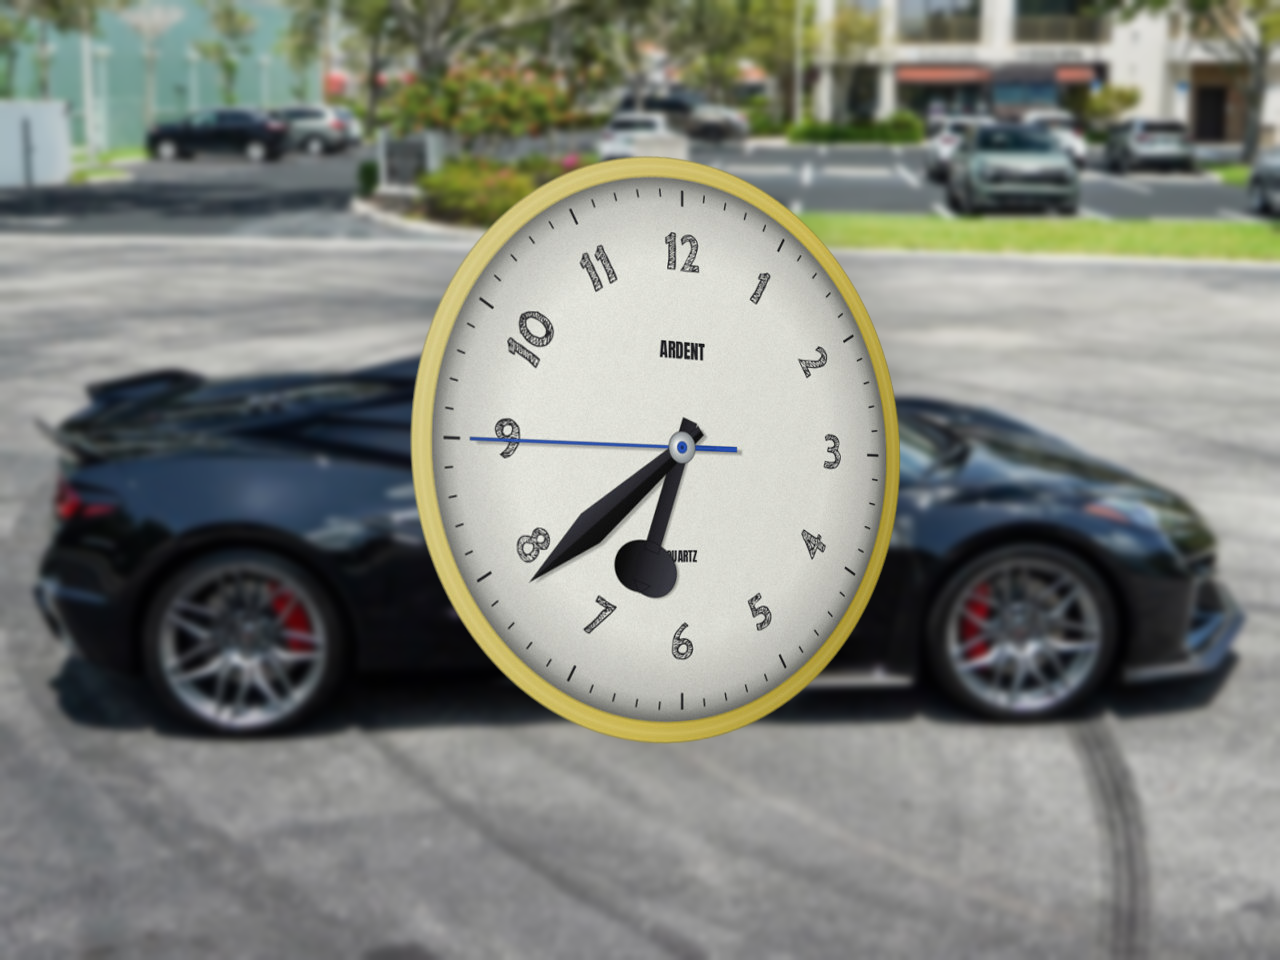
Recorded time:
{"hour": 6, "minute": 38, "second": 45}
